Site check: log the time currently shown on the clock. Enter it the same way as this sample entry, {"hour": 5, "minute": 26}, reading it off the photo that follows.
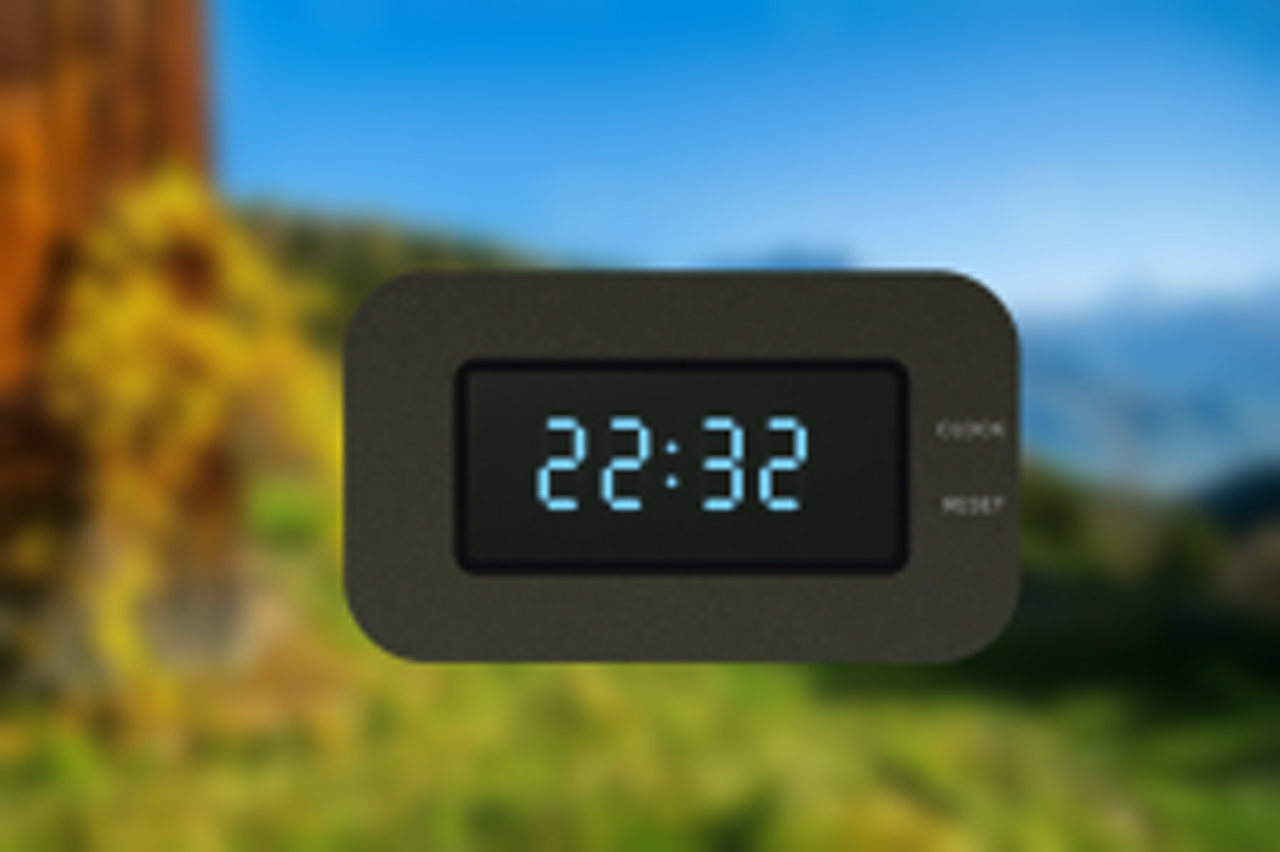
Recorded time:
{"hour": 22, "minute": 32}
